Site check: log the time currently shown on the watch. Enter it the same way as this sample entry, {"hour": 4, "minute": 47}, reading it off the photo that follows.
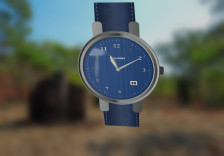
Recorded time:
{"hour": 11, "minute": 10}
